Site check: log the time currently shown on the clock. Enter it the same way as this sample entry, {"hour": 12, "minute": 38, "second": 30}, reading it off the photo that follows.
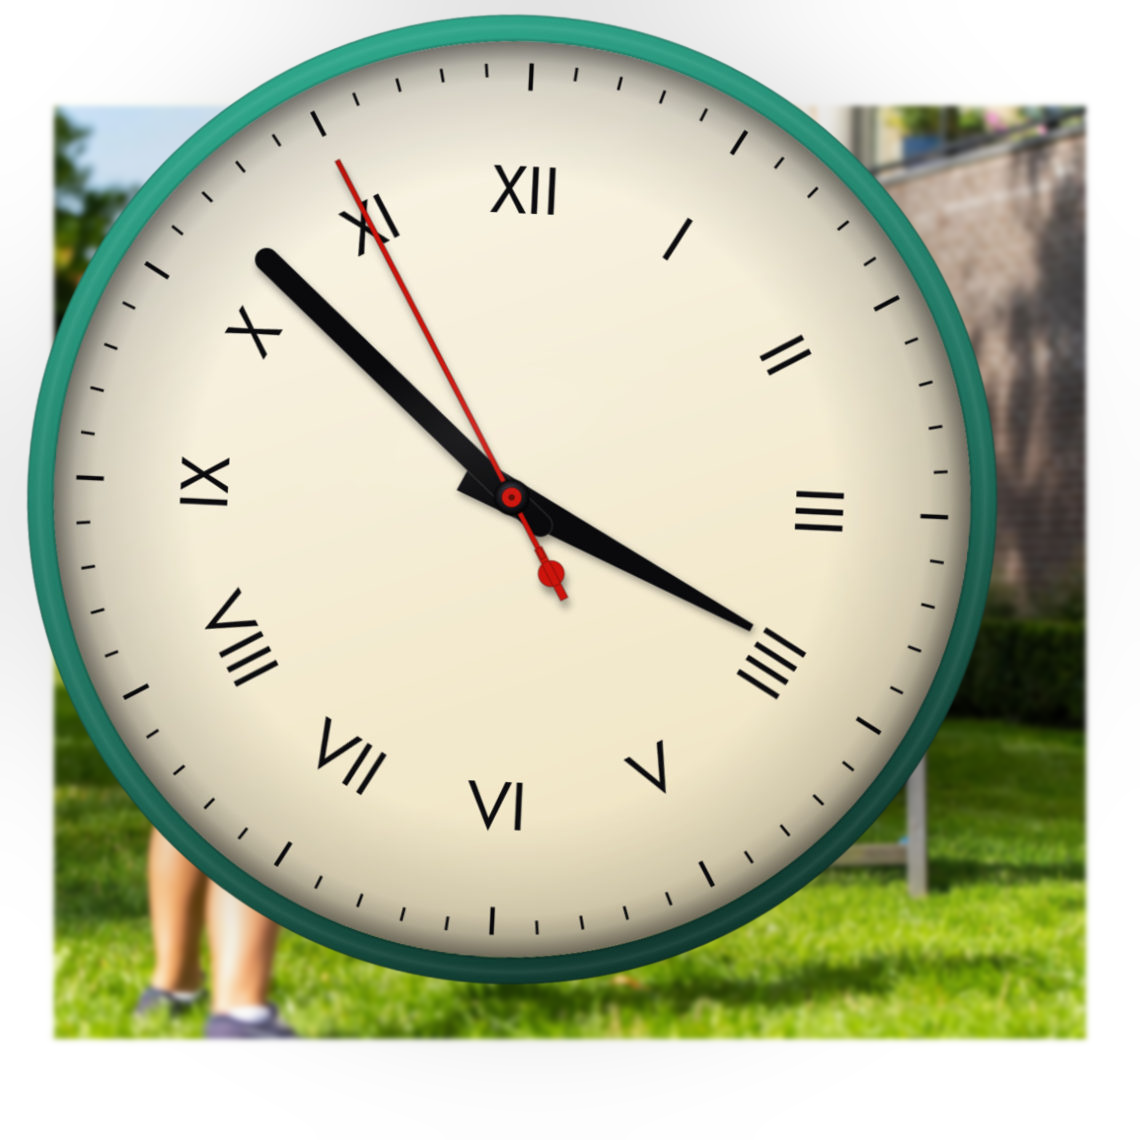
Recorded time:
{"hour": 3, "minute": 51, "second": 55}
